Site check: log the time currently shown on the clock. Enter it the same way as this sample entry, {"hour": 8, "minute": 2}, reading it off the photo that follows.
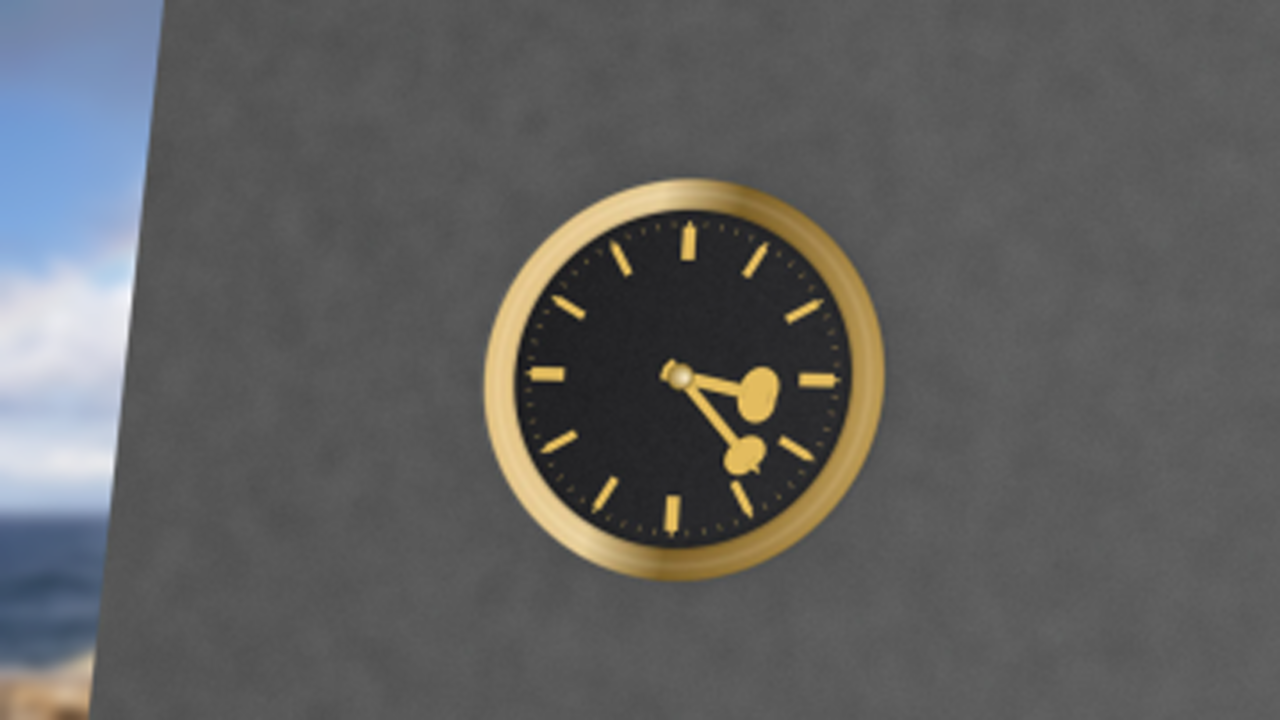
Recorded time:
{"hour": 3, "minute": 23}
